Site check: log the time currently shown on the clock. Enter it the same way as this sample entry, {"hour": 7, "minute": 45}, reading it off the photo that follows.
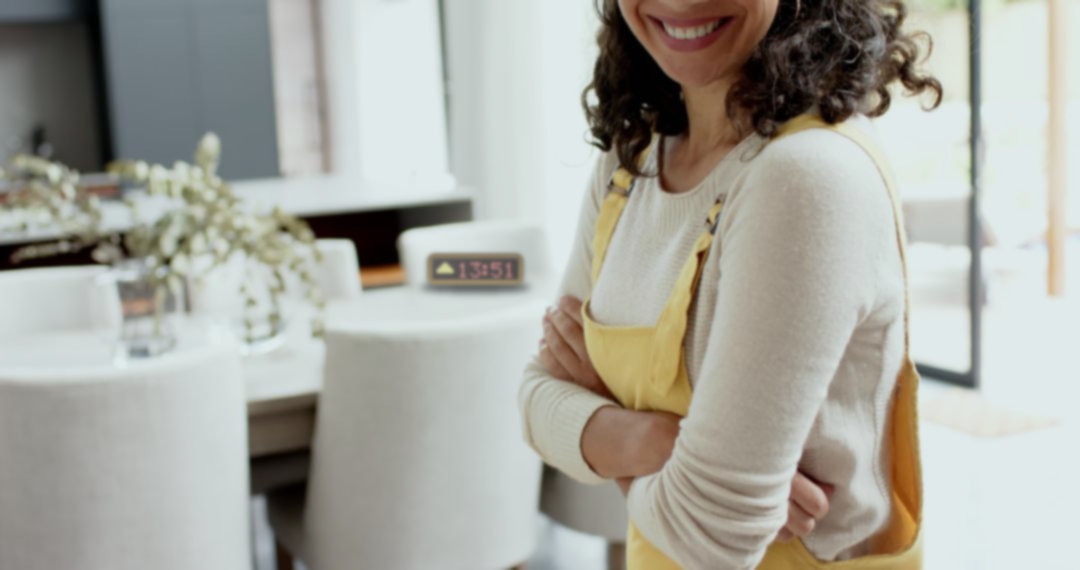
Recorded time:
{"hour": 13, "minute": 51}
